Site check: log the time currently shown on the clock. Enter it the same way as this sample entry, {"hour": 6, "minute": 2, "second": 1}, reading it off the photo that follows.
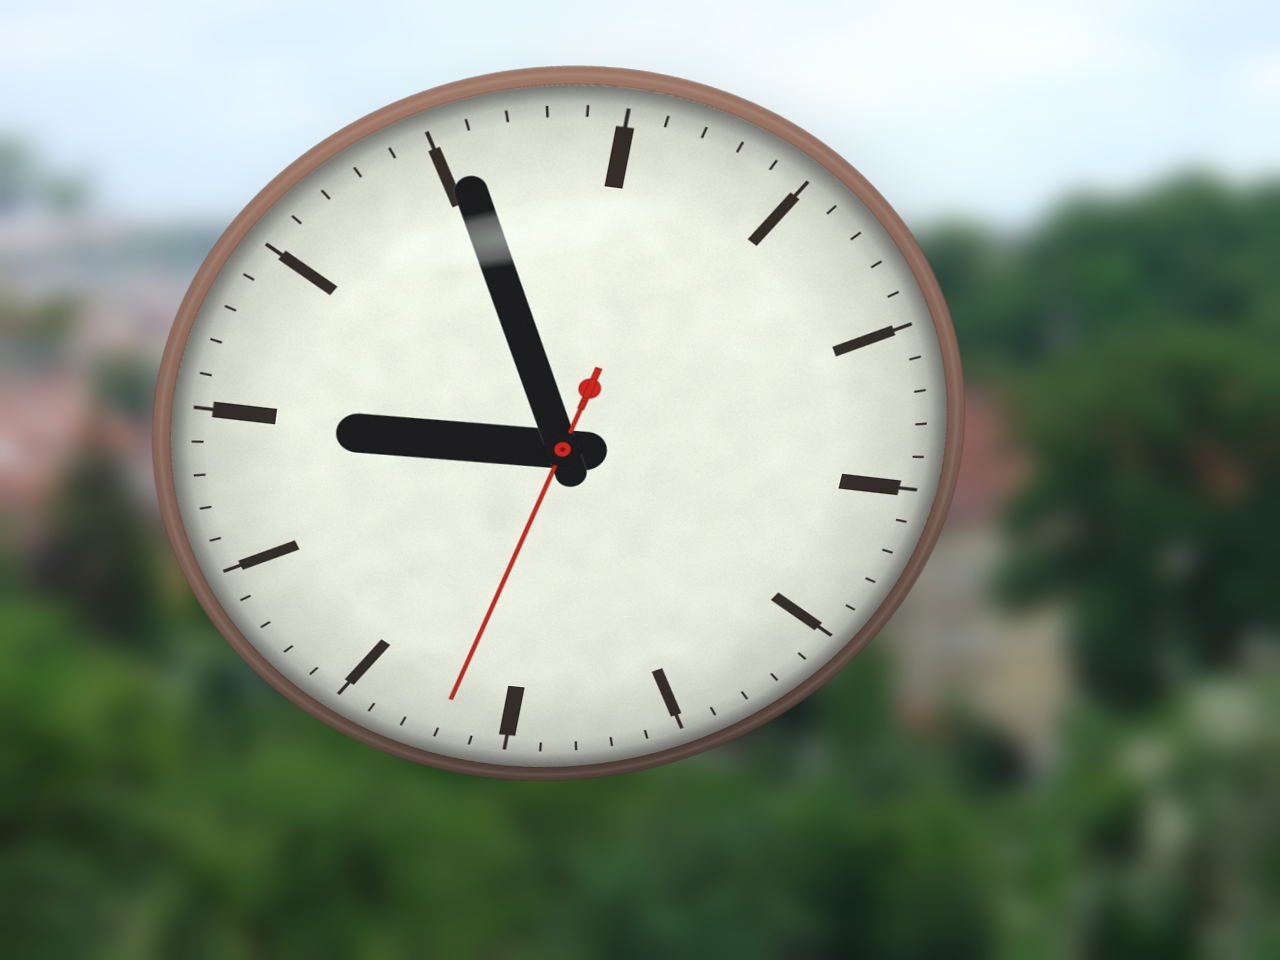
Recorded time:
{"hour": 8, "minute": 55, "second": 32}
